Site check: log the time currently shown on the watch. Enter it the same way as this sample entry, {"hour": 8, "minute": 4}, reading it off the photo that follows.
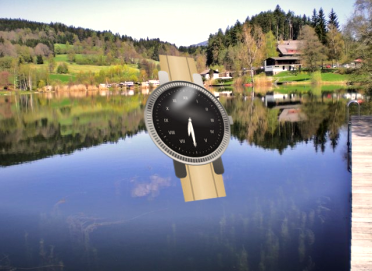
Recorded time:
{"hour": 6, "minute": 30}
